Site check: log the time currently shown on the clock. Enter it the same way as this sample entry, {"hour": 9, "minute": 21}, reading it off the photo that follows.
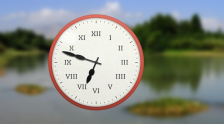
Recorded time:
{"hour": 6, "minute": 48}
